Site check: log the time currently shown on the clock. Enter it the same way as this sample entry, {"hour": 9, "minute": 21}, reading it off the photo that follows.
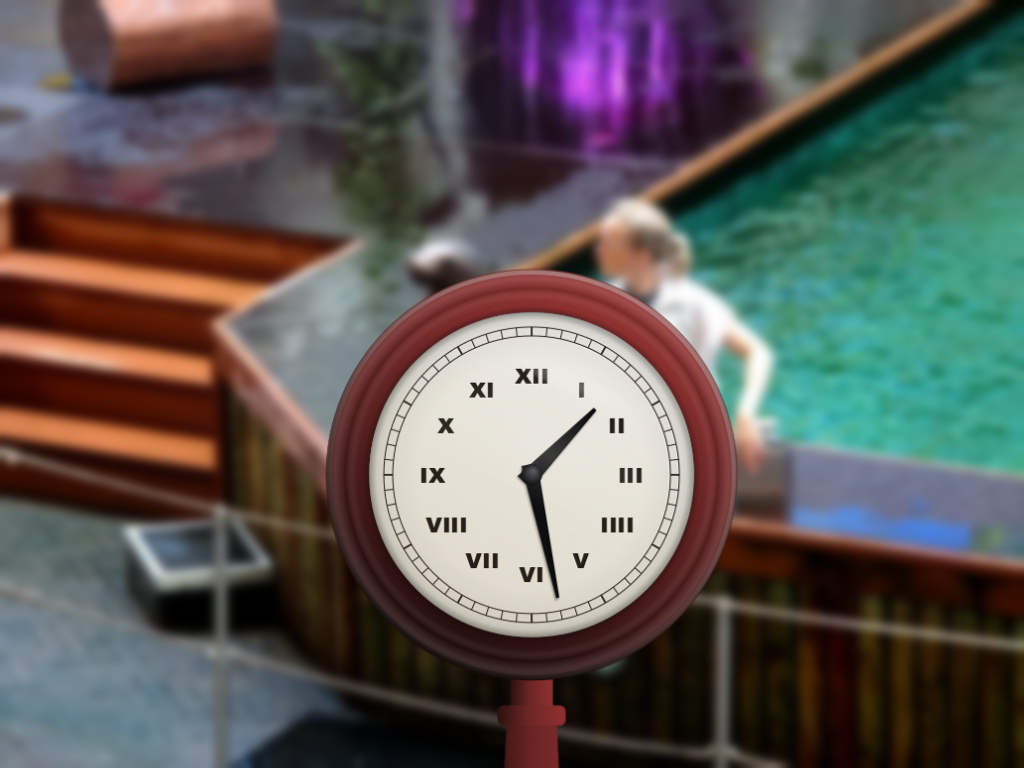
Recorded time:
{"hour": 1, "minute": 28}
